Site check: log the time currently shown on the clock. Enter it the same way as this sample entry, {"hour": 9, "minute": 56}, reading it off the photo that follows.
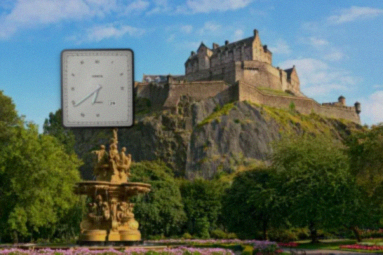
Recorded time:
{"hour": 6, "minute": 39}
